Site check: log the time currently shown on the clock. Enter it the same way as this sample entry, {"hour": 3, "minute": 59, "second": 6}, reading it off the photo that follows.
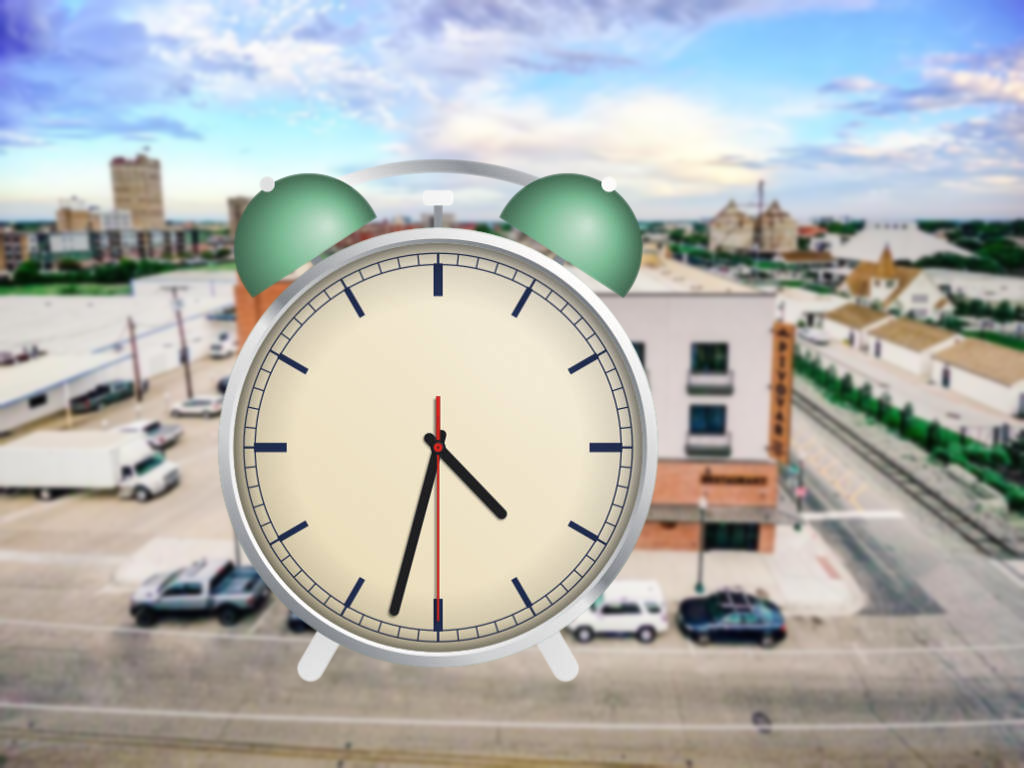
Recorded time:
{"hour": 4, "minute": 32, "second": 30}
